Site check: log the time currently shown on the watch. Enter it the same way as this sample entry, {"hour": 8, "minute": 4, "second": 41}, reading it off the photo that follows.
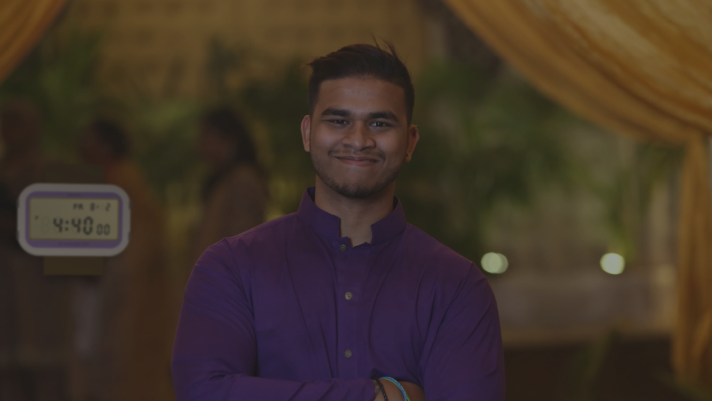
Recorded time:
{"hour": 4, "minute": 40, "second": 0}
